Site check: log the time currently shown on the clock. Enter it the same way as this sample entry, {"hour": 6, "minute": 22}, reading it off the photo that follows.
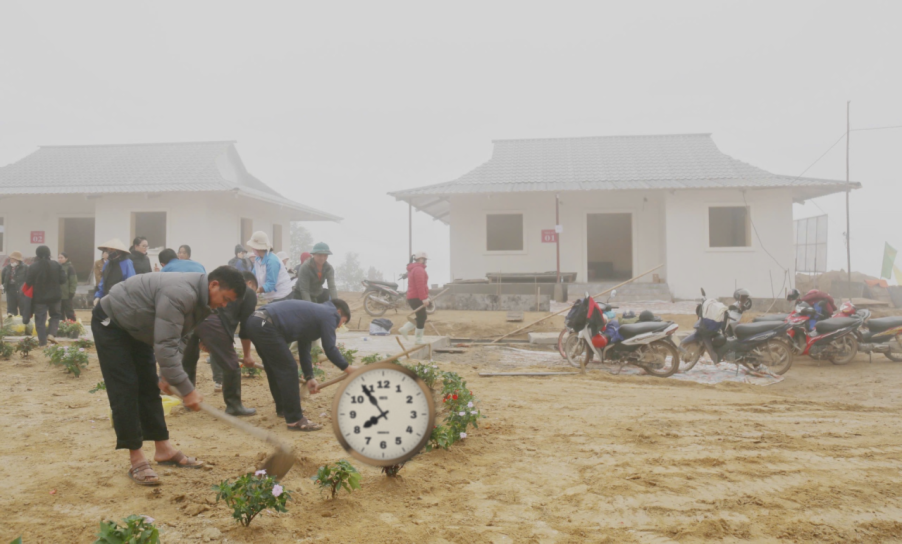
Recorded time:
{"hour": 7, "minute": 54}
